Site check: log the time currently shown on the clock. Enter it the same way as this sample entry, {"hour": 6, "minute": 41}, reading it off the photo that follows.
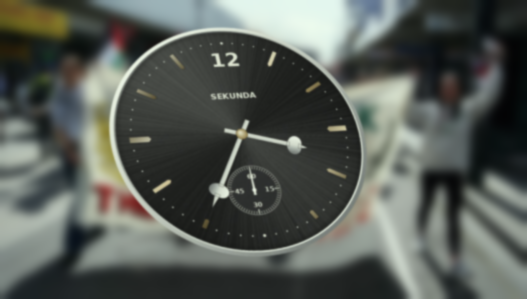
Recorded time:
{"hour": 3, "minute": 35}
